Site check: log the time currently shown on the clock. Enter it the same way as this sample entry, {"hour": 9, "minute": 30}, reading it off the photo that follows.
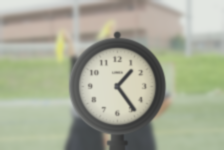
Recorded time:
{"hour": 1, "minute": 24}
